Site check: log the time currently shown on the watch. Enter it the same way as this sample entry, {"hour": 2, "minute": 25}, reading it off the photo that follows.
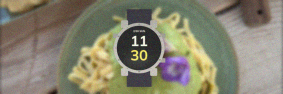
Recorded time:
{"hour": 11, "minute": 30}
